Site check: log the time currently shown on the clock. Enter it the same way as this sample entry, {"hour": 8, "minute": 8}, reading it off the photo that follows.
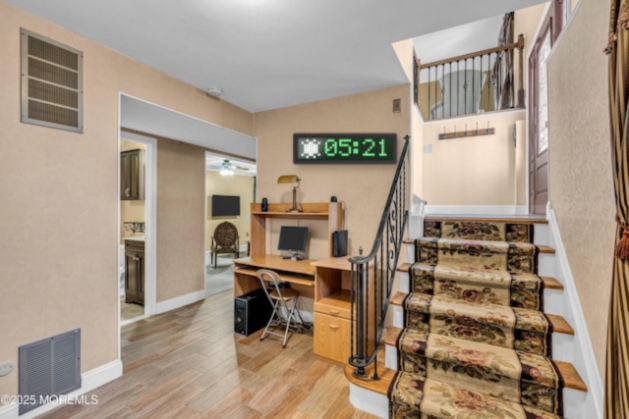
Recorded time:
{"hour": 5, "minute": 21}
